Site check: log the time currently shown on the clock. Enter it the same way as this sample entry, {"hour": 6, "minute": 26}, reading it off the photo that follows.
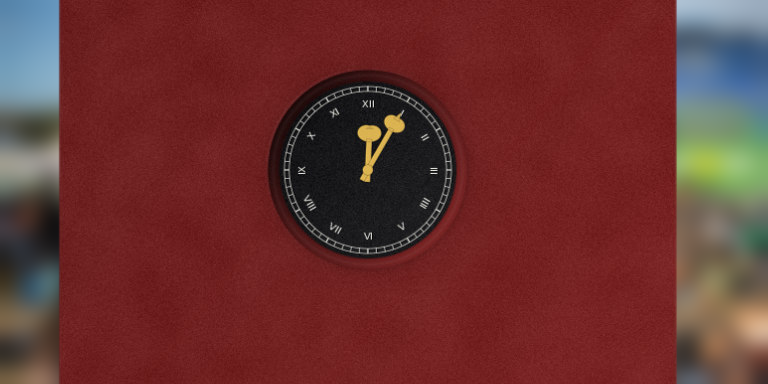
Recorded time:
{"hour": 12, "minute": 5}
